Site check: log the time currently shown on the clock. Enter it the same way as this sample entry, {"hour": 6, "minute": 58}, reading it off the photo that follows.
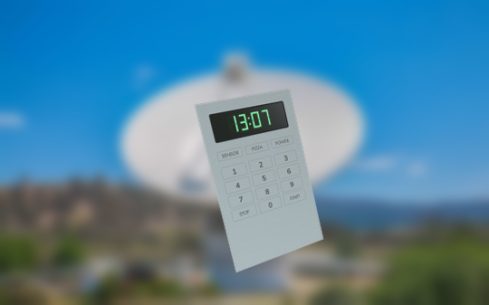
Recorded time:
{"hour": 13, "minute": 7}
